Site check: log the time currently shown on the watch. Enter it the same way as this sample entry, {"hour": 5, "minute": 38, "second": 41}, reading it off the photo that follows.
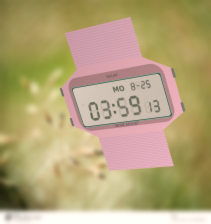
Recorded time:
{"hour": 3, "minute": 59, "second": 13}
